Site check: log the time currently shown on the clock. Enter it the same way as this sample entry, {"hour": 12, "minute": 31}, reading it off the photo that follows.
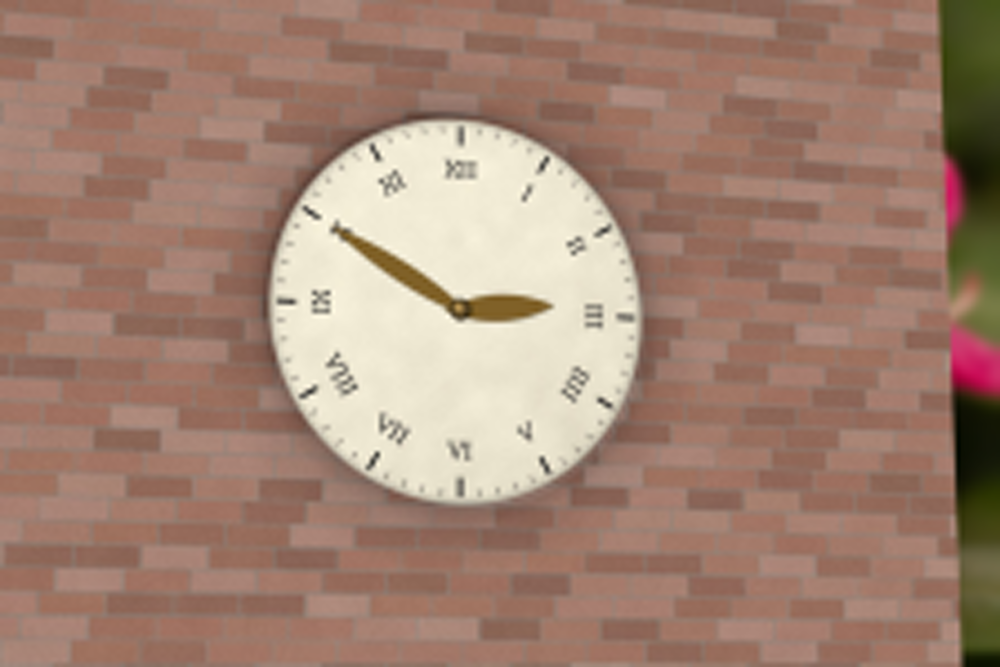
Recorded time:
{"hour": 2, "minute": 50}
